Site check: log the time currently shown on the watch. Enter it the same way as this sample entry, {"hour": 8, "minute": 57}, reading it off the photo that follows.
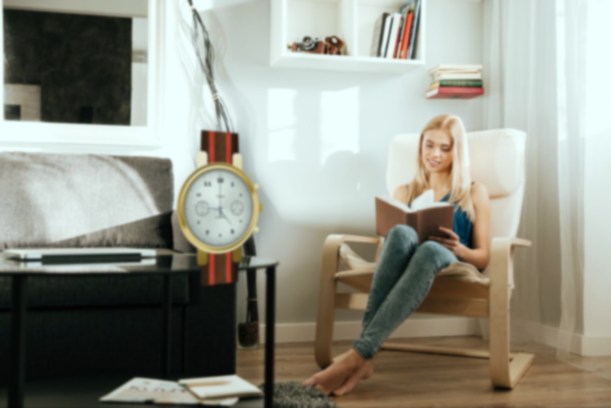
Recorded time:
{"hour": 4, "minute": 46}
